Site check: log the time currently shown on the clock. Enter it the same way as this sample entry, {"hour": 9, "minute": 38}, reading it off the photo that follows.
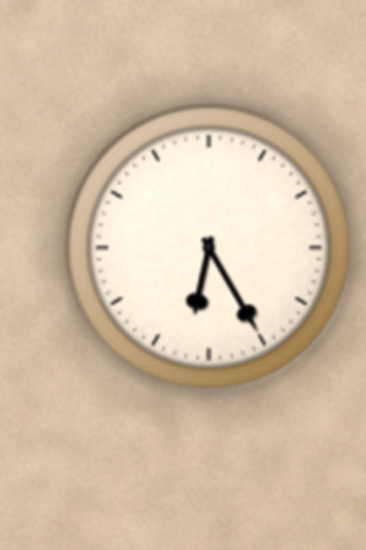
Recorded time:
{"hour": 6, "minute": 25}
